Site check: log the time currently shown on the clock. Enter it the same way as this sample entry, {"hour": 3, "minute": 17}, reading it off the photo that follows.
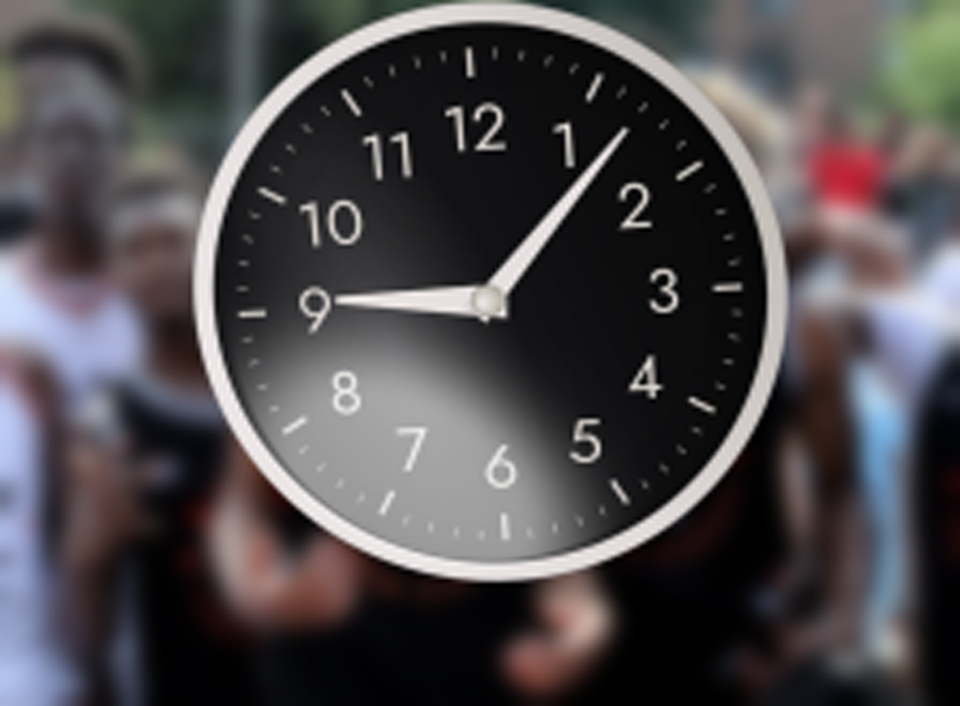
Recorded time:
{"hour": 9, "minute": 7}
